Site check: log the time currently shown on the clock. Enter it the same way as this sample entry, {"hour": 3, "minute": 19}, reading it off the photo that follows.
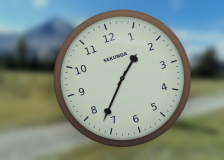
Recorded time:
{"hour": 1, "minute": 37}
